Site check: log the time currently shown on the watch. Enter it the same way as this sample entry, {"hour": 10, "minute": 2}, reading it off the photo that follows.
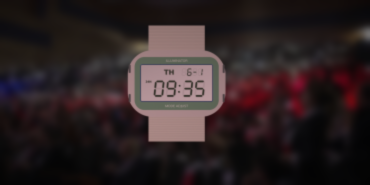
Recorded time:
{"hour": 9, "minute": 35}
